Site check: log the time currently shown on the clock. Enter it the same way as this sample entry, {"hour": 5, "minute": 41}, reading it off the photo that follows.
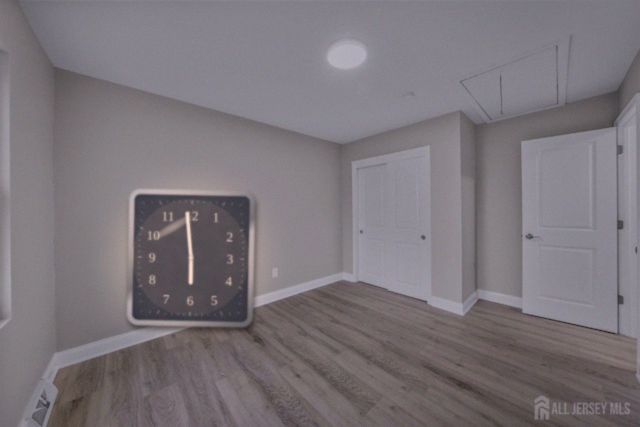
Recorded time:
{"hour": 5, "minute": 59}
